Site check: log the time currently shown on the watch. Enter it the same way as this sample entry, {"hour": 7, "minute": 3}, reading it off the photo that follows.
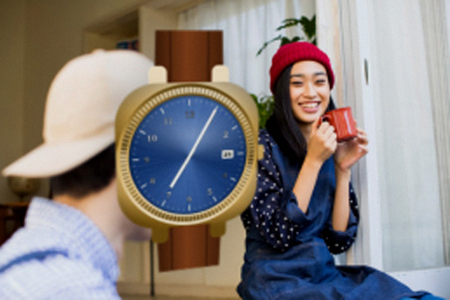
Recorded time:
{"hour": 7, "minute": 5}
